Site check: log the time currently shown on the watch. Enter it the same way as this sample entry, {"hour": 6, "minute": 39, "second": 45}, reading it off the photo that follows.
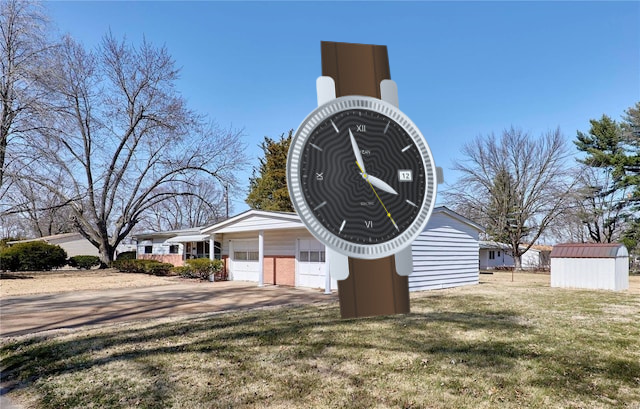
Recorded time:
{"hour": 3, "minute": 57, "second": 25}
